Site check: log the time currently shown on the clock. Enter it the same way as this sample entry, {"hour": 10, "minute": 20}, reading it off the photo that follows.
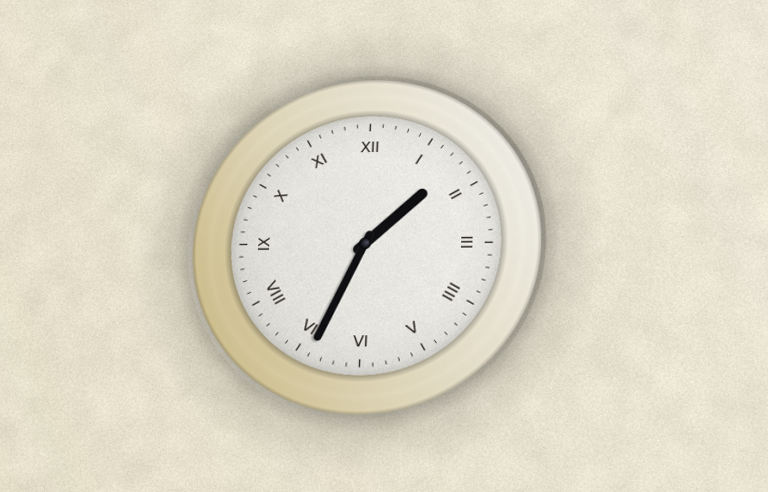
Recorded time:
{"hour": 1, "minute": 34}
